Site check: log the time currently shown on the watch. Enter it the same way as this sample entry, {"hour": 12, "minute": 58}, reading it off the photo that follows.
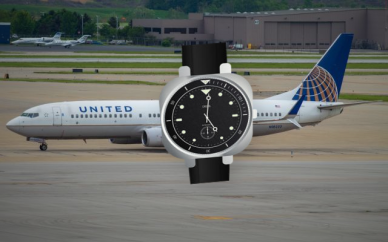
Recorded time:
{"hour": 5, "minute": 1}
